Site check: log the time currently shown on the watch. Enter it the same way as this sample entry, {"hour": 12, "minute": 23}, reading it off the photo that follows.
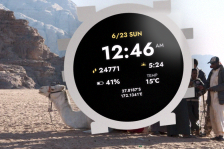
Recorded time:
{"hour": 12, "minute": 46}
